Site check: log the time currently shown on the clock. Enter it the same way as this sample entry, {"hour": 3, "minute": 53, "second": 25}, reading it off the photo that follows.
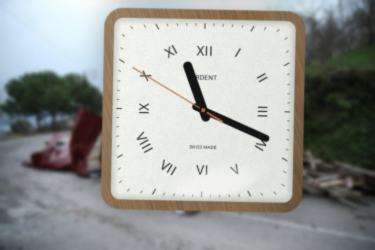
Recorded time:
{"hour": 11, "minute": 18, "second": 50}
